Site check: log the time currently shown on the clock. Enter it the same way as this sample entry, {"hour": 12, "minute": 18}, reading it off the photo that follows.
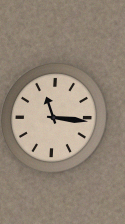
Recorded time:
{"hour": 11, "minute": 16}
